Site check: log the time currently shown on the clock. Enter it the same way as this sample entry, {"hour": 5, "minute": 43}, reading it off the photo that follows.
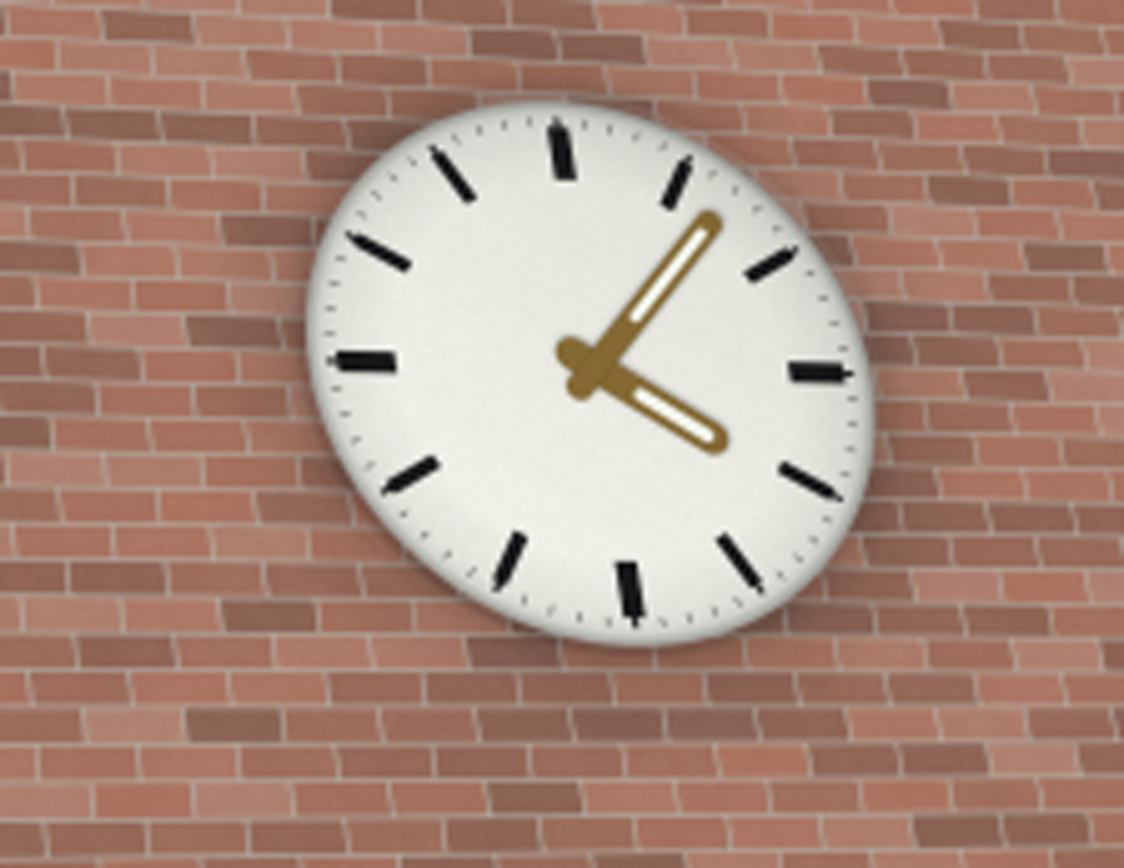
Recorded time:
{"hour": 4, "minute": 7}
